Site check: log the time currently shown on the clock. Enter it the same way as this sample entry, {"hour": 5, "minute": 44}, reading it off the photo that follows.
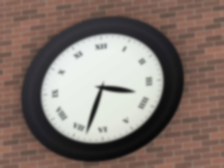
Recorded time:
{"hour": 3, "minute": 33}
